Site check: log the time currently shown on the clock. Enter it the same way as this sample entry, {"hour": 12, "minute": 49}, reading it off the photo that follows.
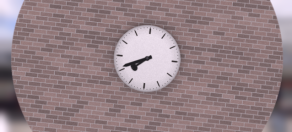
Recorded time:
{"hour": 7, "minute": 41}
